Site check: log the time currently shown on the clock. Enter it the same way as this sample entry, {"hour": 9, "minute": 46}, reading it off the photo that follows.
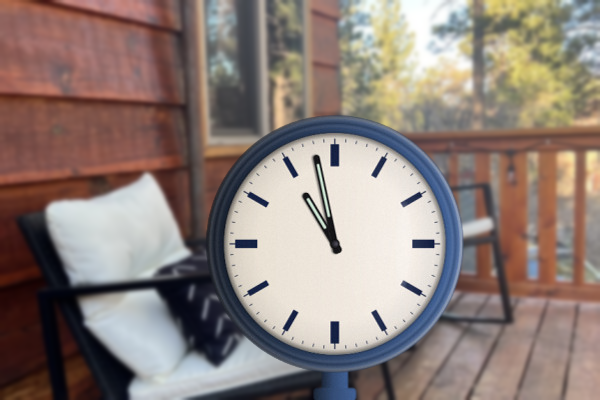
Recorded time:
{"hour": 10, "minute": 58}
